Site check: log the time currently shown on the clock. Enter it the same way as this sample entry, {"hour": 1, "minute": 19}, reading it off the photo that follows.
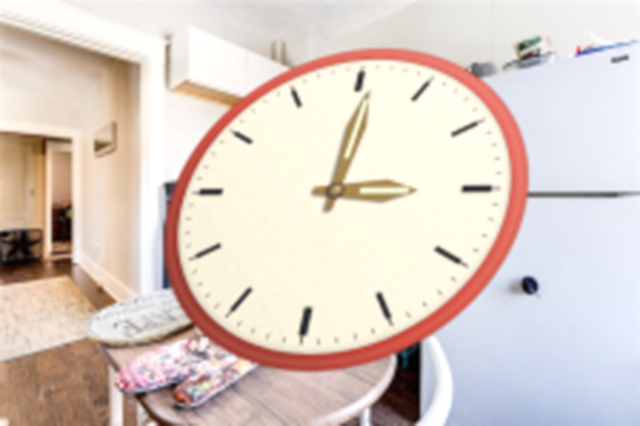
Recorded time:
{"hour": 3, "minute": 1}
